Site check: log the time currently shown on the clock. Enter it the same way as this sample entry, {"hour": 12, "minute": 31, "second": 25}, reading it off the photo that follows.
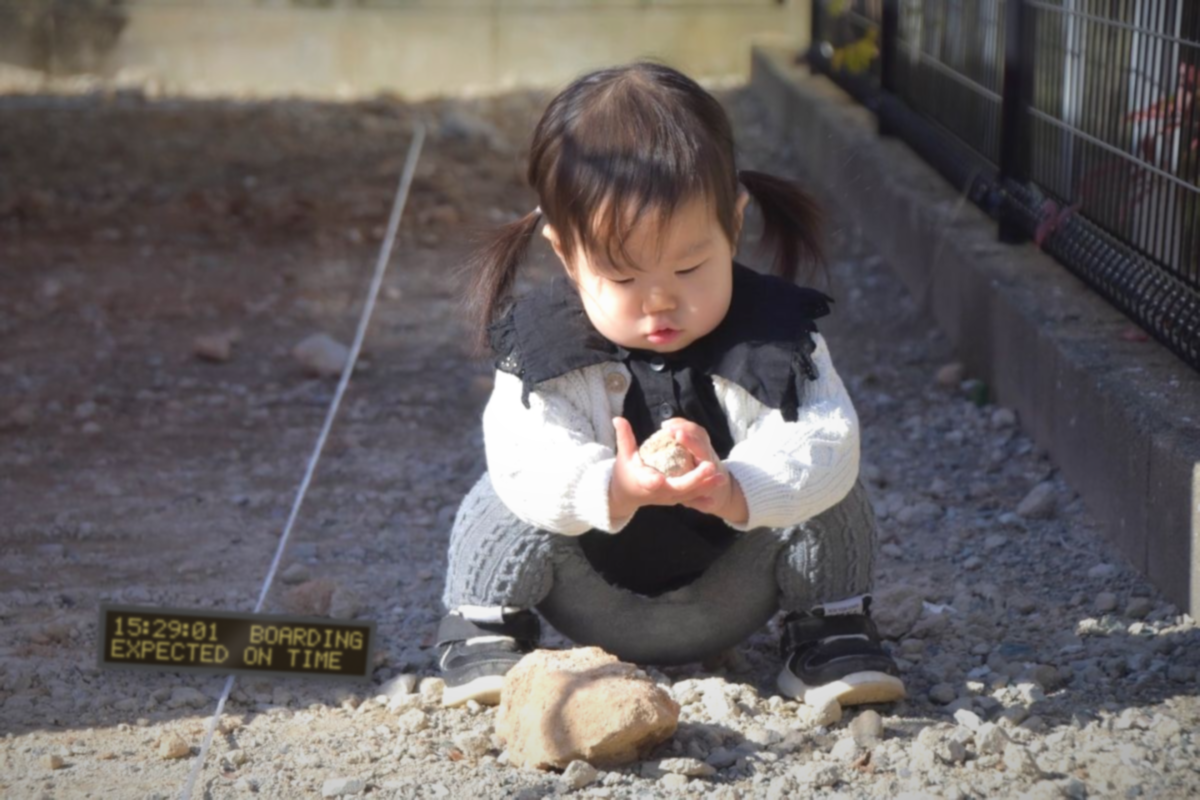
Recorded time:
{"hour": 15, "minute": 29, "second": 1}
